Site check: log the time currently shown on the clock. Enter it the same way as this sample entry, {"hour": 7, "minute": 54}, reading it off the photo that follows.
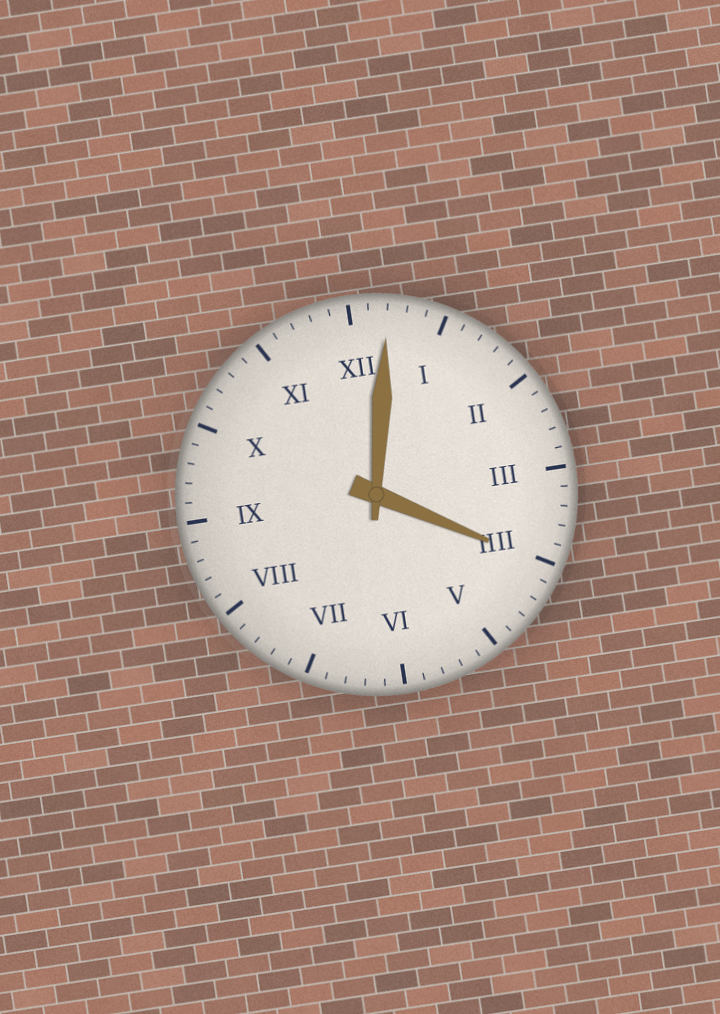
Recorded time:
{"hour": 4, "minute": 2}
